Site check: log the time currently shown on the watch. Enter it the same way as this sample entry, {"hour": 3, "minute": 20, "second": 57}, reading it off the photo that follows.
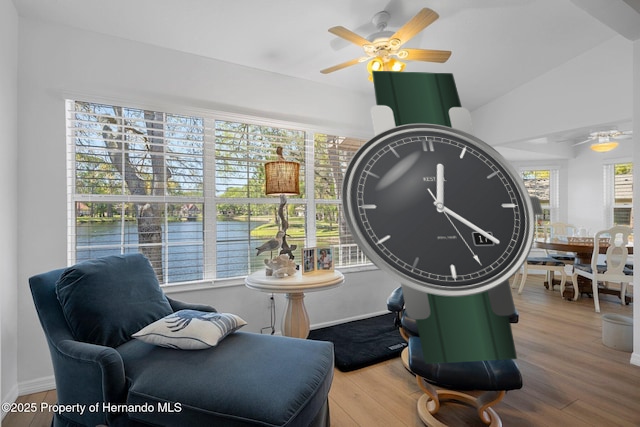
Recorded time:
{"hour": 12, "minute": 21, "second": 26}
